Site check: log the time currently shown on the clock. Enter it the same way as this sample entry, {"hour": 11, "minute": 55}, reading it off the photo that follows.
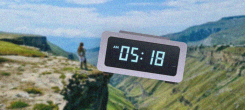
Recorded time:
{"hour": 5, "minute": 18}
